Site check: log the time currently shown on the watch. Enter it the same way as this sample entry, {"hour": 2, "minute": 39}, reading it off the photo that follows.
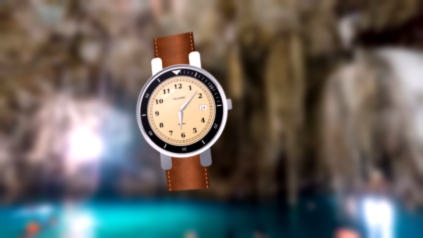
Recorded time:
{"hour": 6, "minute": 8}
